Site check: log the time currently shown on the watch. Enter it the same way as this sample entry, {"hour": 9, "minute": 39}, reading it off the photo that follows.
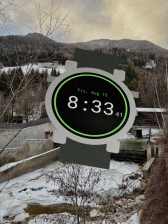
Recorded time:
{"hour": 8, "minute": 33}
